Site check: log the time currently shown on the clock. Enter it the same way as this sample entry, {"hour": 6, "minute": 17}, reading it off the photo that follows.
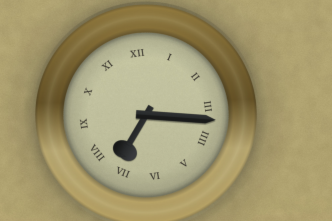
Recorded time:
{"hour": 7, "minute": 17}
